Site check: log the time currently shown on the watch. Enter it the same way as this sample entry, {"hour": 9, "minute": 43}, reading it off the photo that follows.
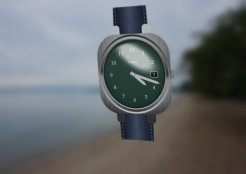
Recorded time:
{"hour": 4, "minute": 18}
